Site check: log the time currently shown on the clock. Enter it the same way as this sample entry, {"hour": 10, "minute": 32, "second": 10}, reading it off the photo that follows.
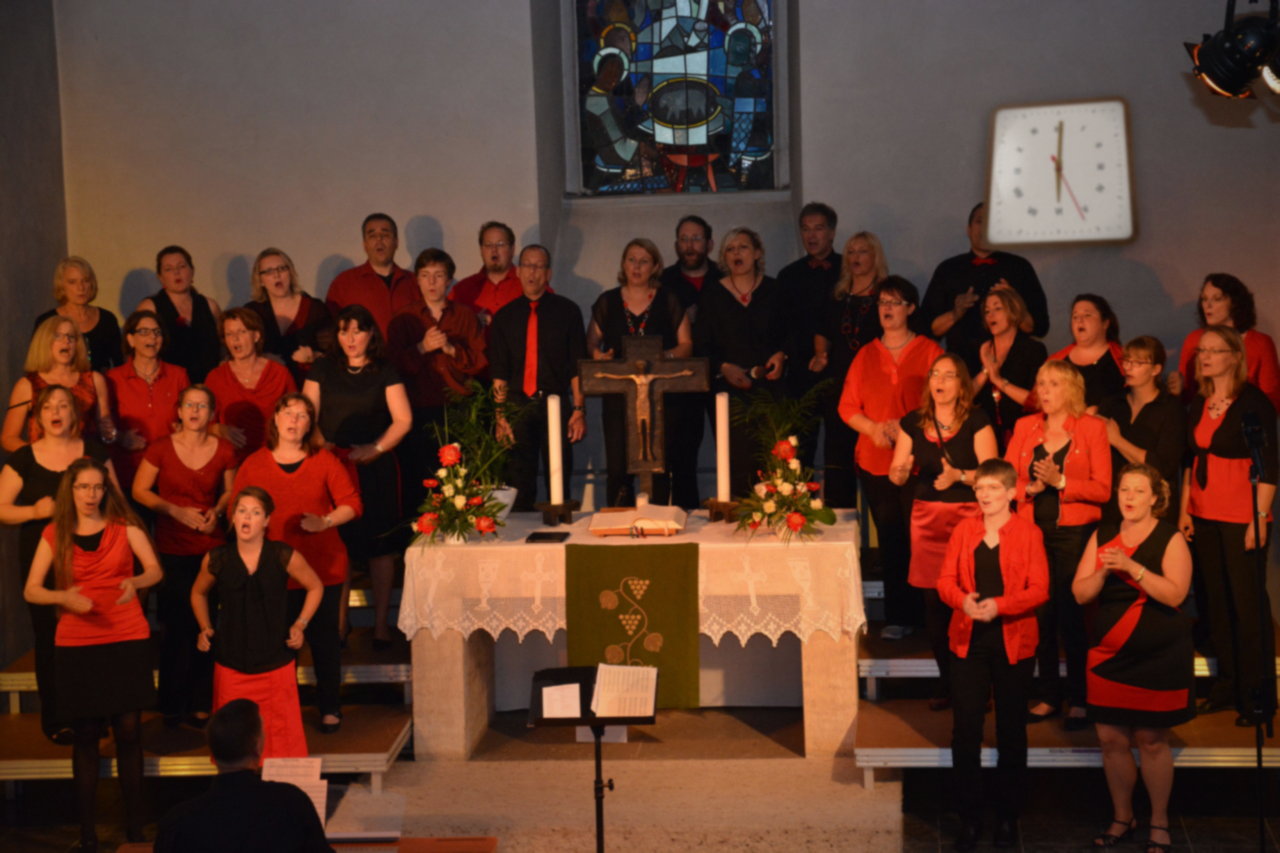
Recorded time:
{"hour": 6, "minute": 0, "second": 26}
